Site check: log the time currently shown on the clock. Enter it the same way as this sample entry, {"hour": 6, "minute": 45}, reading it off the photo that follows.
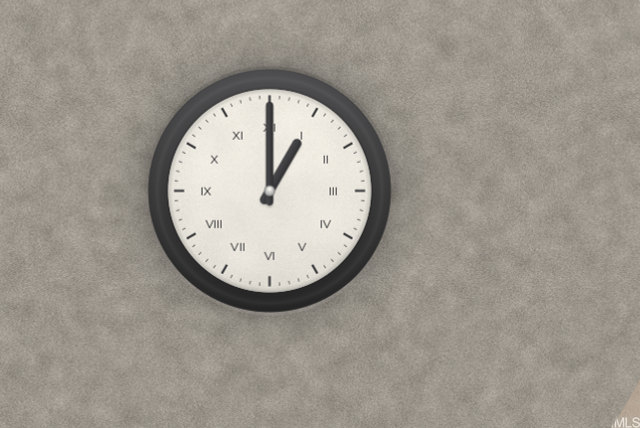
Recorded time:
{"hour": 1, "minute": 0}
